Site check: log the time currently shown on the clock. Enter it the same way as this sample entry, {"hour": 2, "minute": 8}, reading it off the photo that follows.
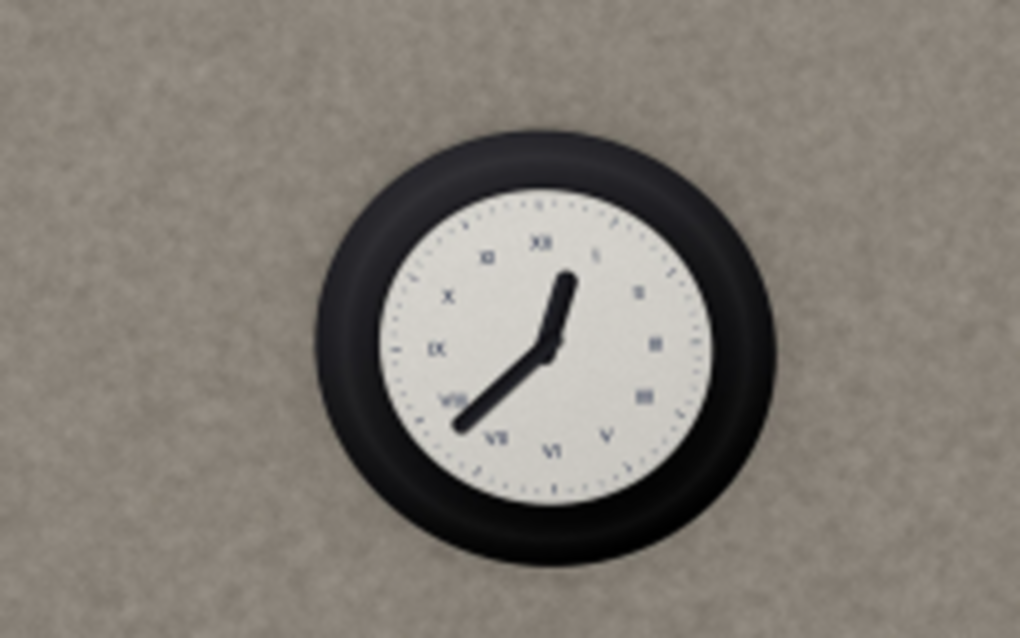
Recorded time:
{"hour": 12, "minute": 38}
